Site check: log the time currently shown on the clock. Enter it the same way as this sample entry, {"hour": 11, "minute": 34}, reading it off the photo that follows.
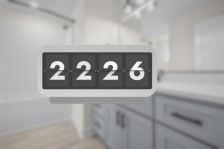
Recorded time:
{"hour": 22, "minute": 26}
